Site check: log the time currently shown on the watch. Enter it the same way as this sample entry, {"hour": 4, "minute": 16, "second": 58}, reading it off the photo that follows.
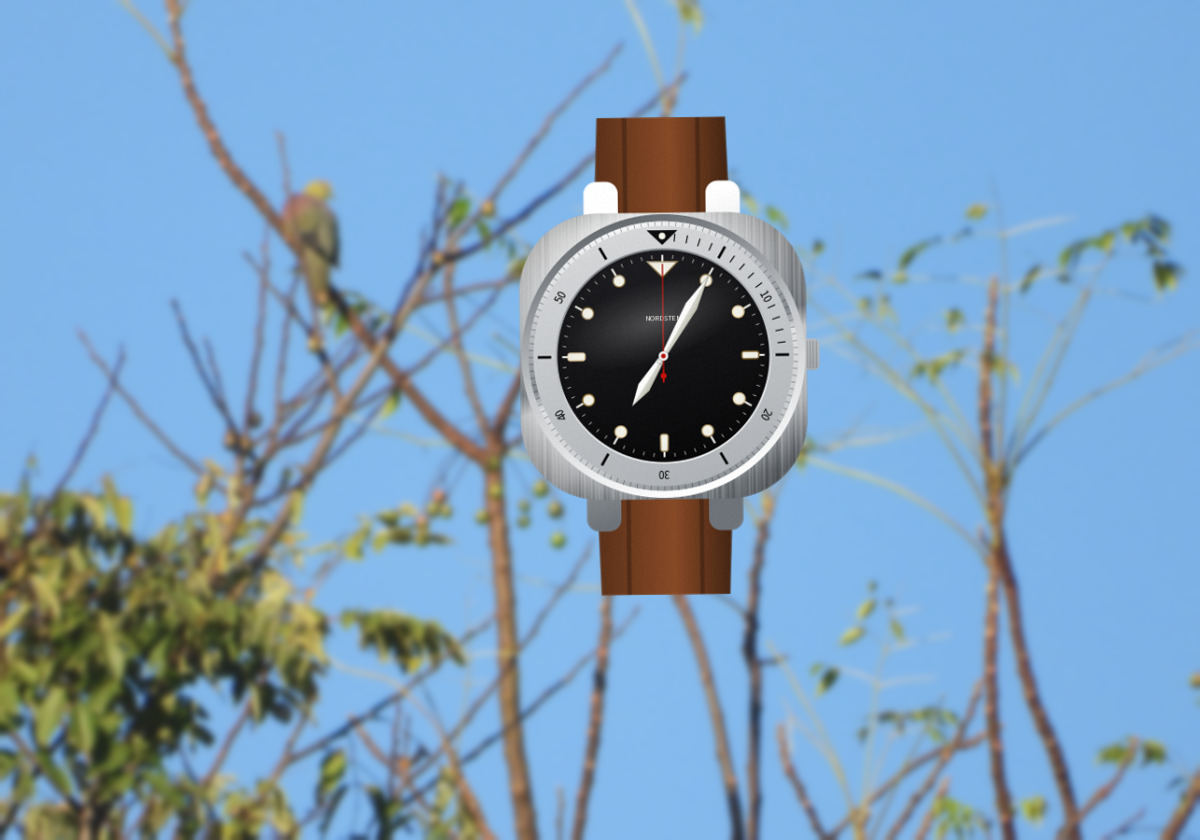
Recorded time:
{"hour": 7, "minute": 5, "second": 0}
